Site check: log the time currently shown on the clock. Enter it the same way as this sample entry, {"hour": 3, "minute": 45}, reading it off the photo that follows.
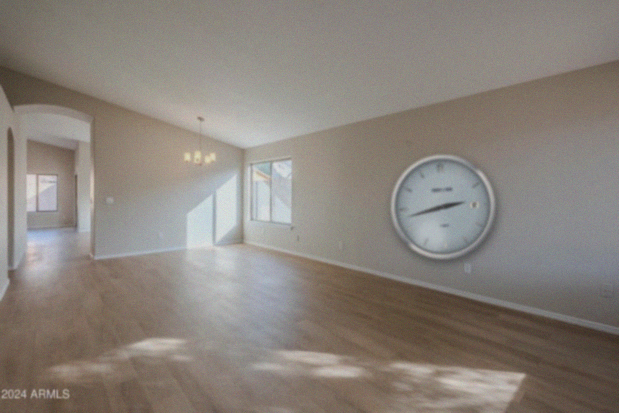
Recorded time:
{"hour": 2, "minute": 43}
